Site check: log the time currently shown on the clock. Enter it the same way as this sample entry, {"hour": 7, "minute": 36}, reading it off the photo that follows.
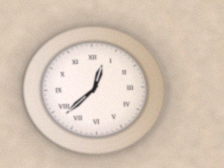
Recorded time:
{"hour": 12, "minute": 38}
